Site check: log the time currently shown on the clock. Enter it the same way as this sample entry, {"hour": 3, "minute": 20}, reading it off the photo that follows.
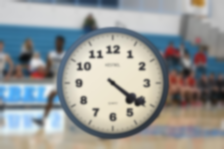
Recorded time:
{"hour": 4, "minute": 21}
